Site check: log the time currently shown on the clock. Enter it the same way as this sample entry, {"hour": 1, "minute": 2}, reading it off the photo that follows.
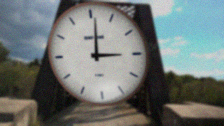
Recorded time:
{"hour": 3, "minute": 1}
